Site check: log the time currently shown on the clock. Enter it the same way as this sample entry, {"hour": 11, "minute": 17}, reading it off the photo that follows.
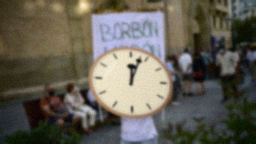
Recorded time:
{"hour": 12, "minute": 3}
